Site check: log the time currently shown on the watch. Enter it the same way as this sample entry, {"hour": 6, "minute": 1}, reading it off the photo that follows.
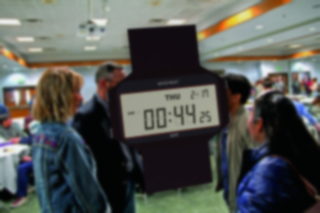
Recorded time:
{"hour": 0, "minute": 44}
